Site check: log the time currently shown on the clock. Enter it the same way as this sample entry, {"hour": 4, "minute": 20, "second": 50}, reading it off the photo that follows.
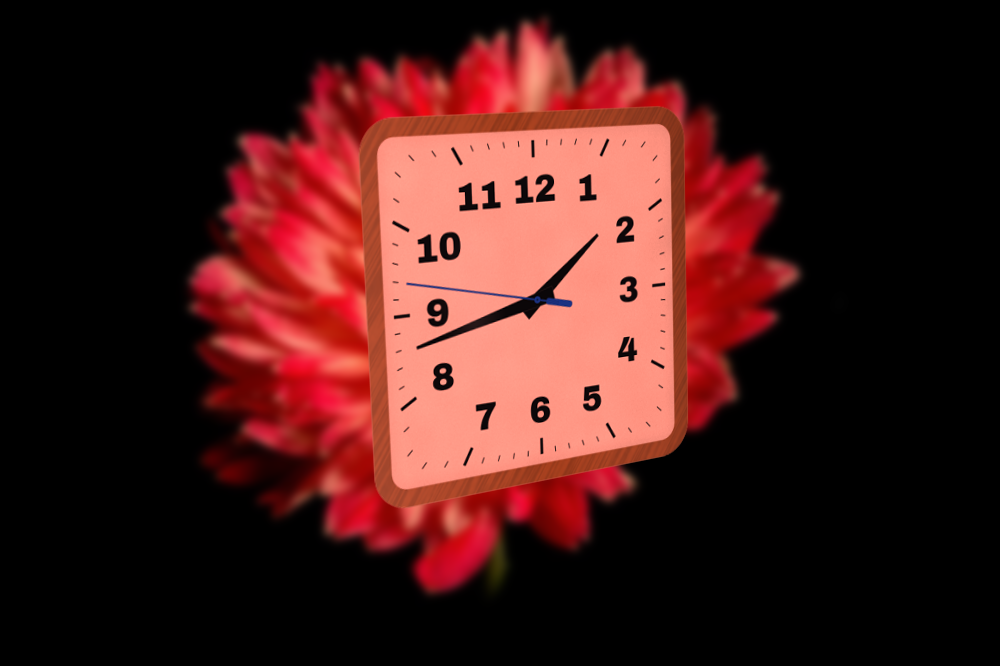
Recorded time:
{"hour": 1, "minute": 42, "second": 47}
